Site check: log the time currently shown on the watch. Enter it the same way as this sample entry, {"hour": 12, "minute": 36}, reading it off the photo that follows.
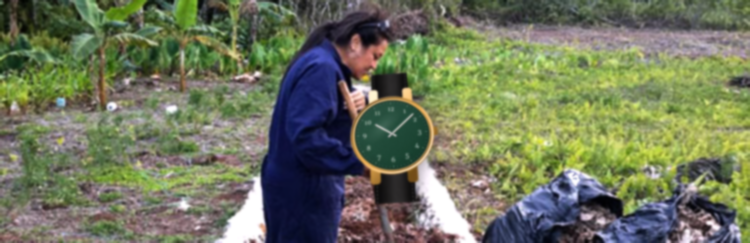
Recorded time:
{"hour": 10, "minute": 8}
